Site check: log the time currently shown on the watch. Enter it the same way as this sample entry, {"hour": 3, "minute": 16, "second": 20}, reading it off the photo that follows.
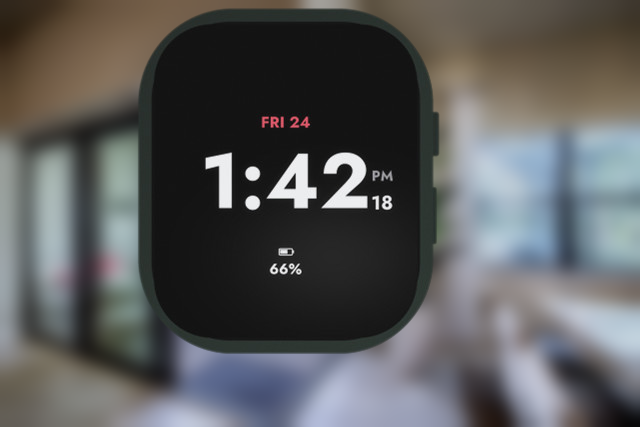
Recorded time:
{"hour": 1, "minute": 42, "second": 18}
